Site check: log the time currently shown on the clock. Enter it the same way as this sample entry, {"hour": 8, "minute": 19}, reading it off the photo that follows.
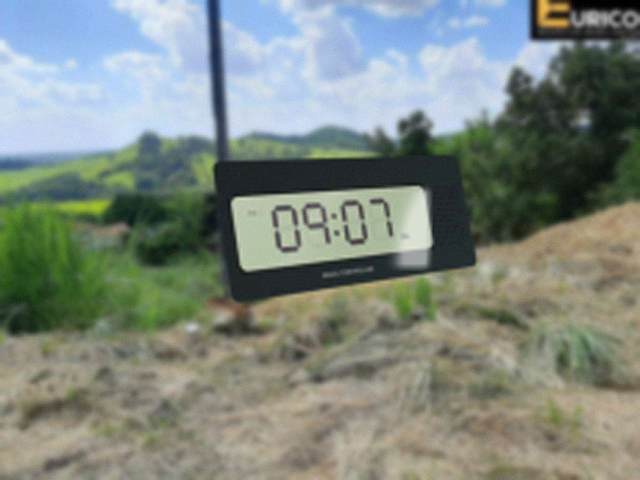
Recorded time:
{"hour": 9, "minute": 7}
